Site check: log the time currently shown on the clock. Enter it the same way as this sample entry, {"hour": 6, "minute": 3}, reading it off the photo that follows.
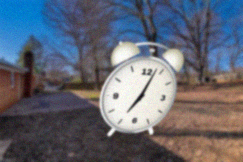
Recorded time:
{"hour": 7, "minute": 3}
